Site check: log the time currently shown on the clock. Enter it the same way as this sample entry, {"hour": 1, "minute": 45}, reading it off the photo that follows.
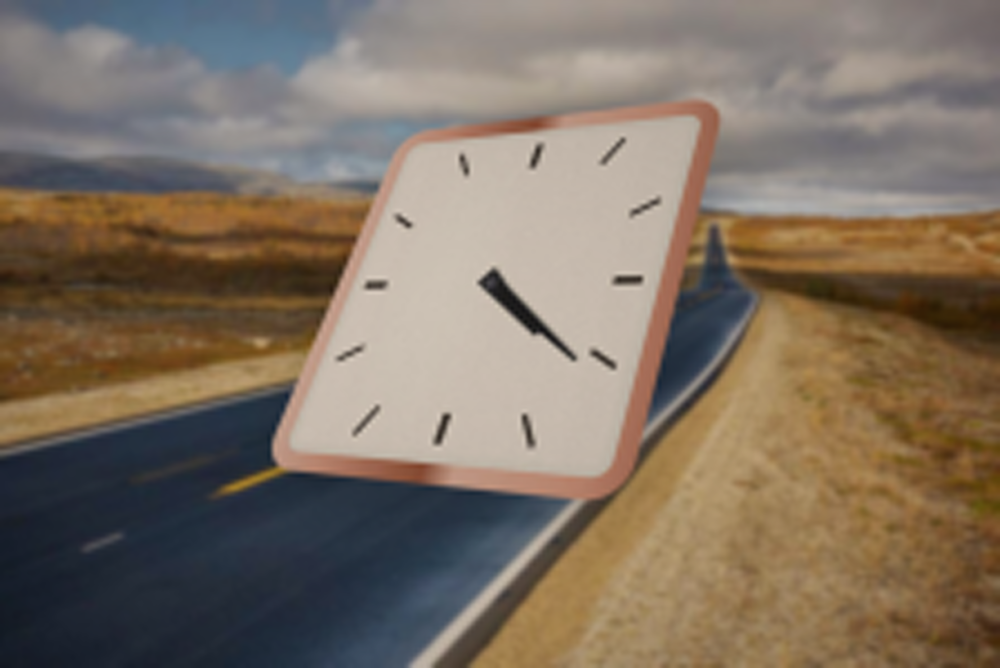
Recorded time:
{"hour": 4, "minute": 21}
